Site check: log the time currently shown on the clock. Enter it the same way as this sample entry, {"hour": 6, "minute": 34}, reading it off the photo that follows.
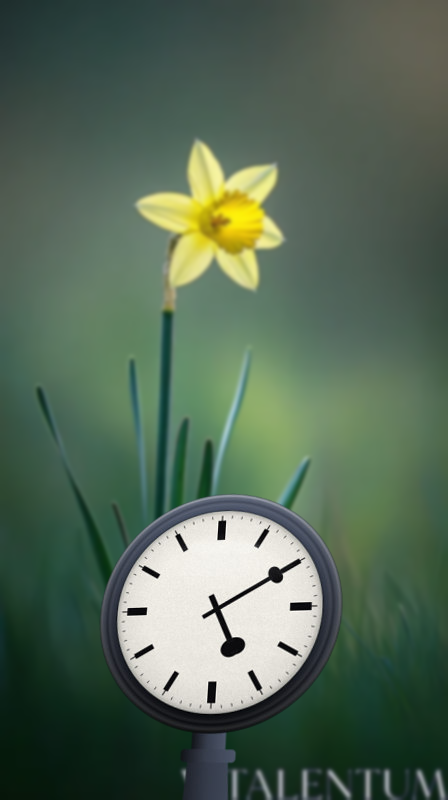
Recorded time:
{"hour": 5, "minute": 10}
